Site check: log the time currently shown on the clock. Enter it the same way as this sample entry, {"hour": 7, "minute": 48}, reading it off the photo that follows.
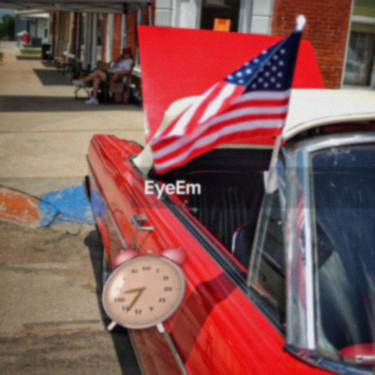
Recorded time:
{"hour": 8, "minute": 34}
